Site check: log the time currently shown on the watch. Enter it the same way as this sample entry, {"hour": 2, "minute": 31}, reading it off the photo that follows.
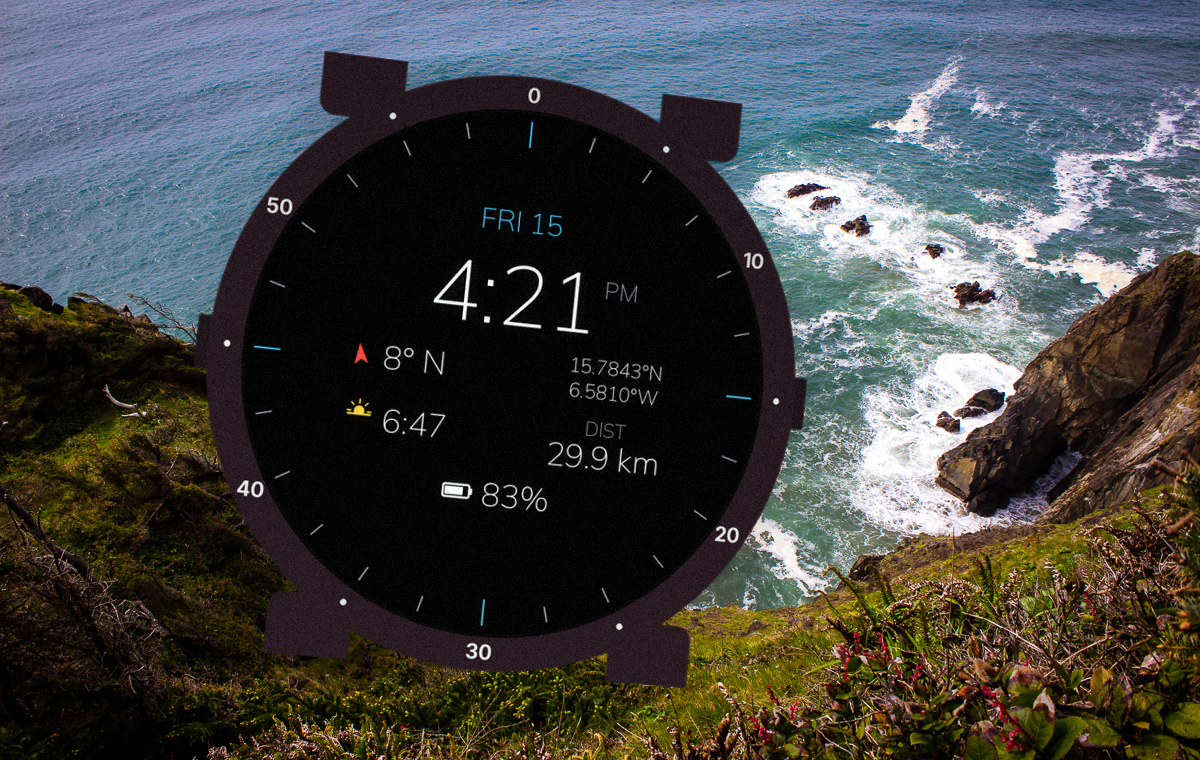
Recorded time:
{"hour": 4, "minute": 21}
